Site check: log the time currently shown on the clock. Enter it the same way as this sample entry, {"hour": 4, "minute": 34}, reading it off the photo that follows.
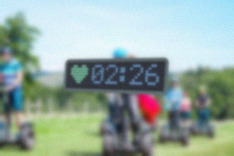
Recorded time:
{"hour": 2, "minute": 26}
